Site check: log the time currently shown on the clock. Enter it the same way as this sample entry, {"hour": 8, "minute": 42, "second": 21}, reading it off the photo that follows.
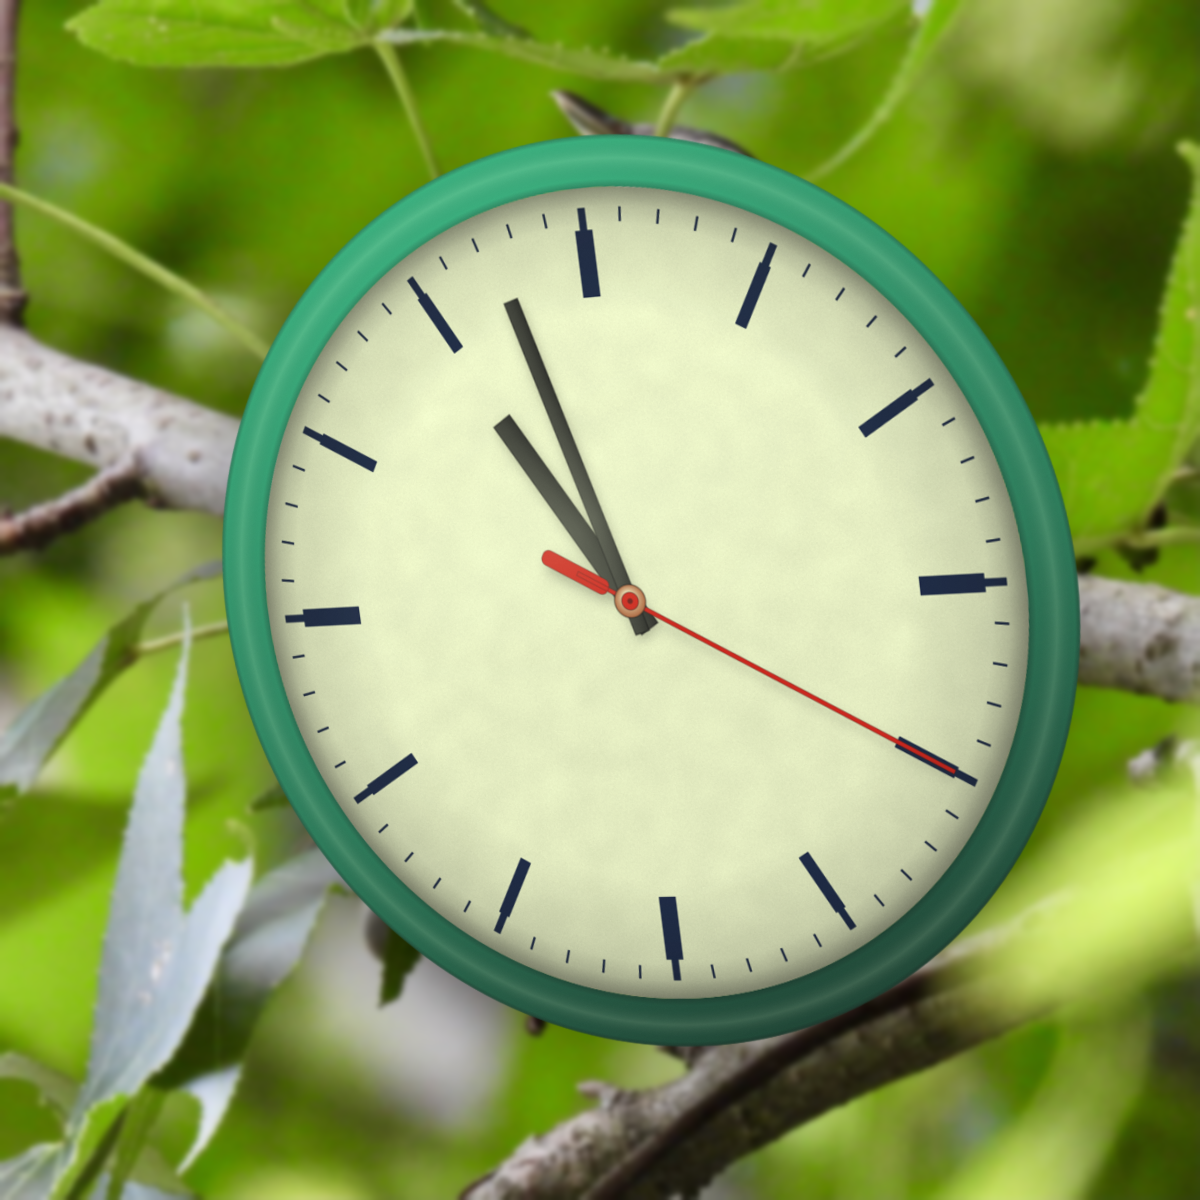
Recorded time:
{"hour": 10, "minute": 57, "second": 20}
